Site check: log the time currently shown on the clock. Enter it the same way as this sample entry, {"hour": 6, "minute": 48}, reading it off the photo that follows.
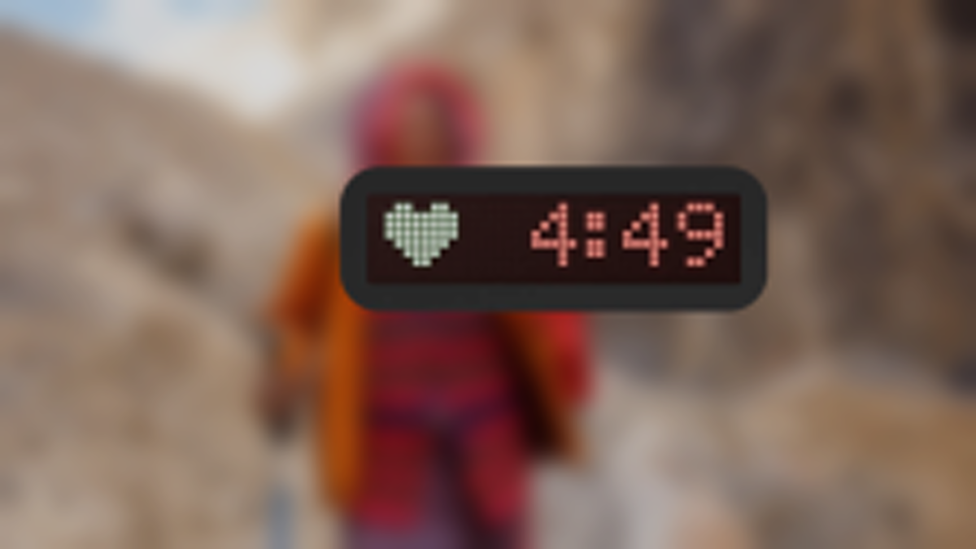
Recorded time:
{"hour": 4, "minute": 49}
